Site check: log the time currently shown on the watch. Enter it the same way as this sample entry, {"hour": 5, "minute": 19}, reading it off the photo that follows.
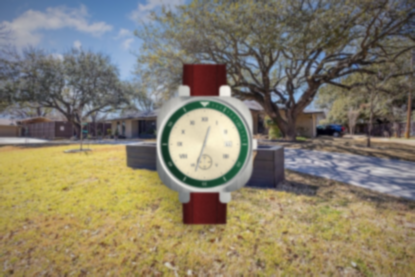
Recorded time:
{"hour": 12, "minute": 33}
